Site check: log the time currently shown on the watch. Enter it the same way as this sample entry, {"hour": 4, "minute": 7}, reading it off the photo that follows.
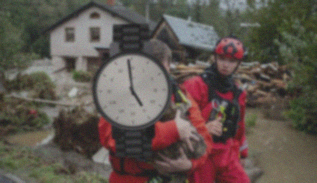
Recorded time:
{"hour": 4, "minute": 59}
